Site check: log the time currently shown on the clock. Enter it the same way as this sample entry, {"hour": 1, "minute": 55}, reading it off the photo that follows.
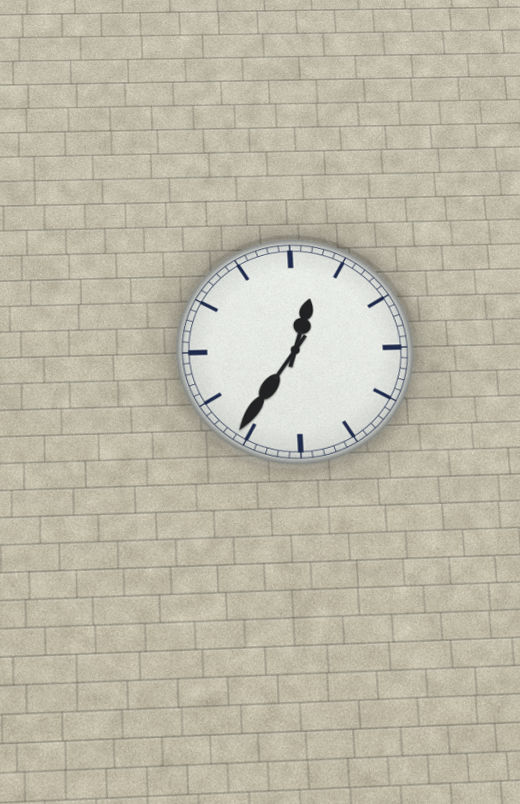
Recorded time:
{"hour": 12, "minute": 36}
